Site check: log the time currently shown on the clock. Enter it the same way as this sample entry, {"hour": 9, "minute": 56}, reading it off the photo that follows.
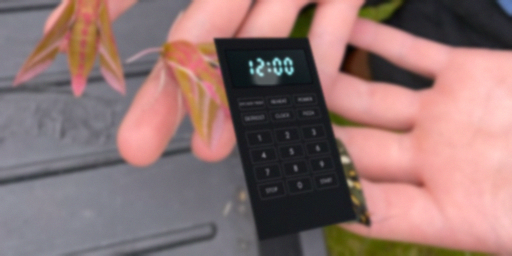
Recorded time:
{"hour": 12, "minute": 0}
